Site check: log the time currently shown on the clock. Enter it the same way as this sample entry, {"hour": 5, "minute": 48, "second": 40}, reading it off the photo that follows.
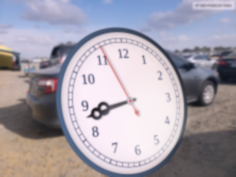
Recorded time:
{"hour": 8, "minute": 42, "second": 56}
